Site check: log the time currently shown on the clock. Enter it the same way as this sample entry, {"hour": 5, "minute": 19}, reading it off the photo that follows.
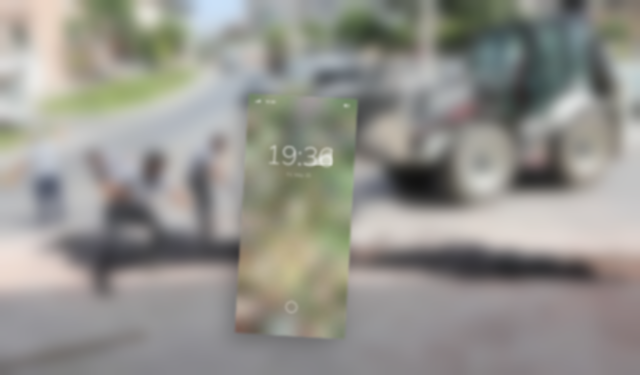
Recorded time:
{"hour": 19, "minute": 36}
